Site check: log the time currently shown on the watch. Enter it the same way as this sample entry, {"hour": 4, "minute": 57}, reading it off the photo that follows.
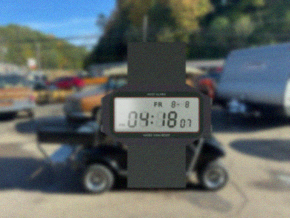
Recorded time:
{"hour": 4, "minute": 18}
